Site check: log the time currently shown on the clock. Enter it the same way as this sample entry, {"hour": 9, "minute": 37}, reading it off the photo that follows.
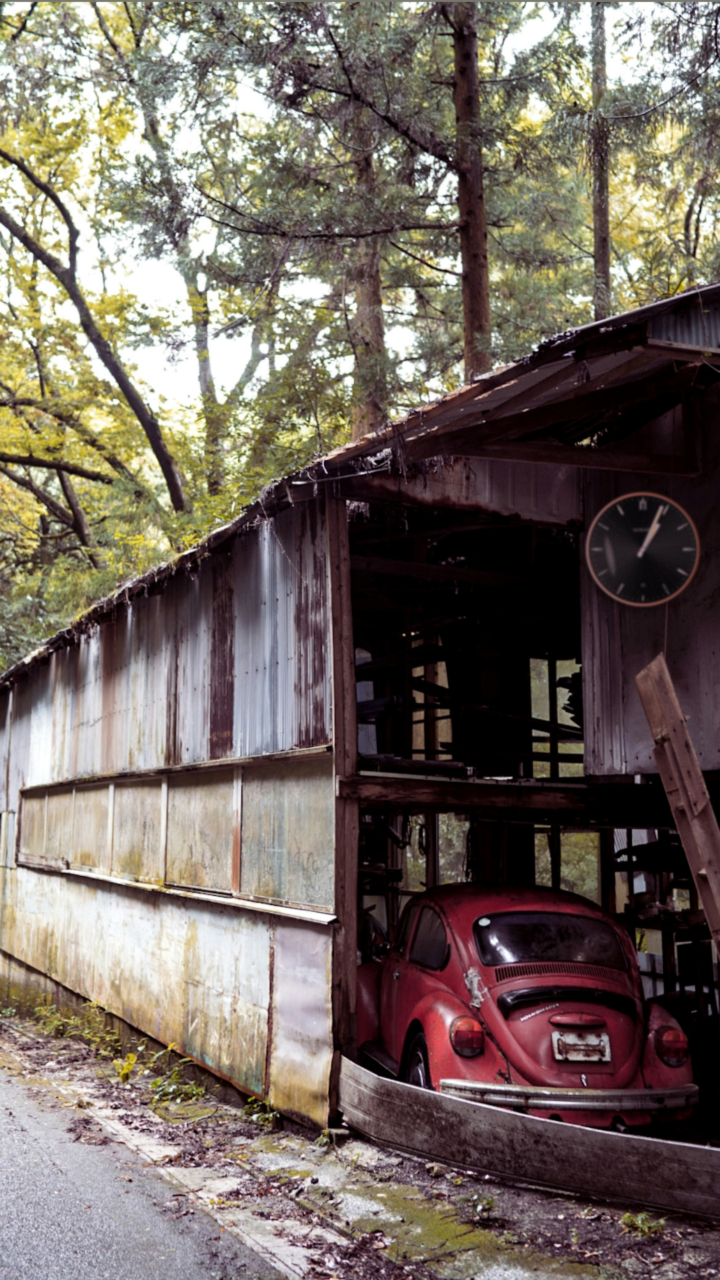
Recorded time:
{"hour": 1, "minute": 4}
